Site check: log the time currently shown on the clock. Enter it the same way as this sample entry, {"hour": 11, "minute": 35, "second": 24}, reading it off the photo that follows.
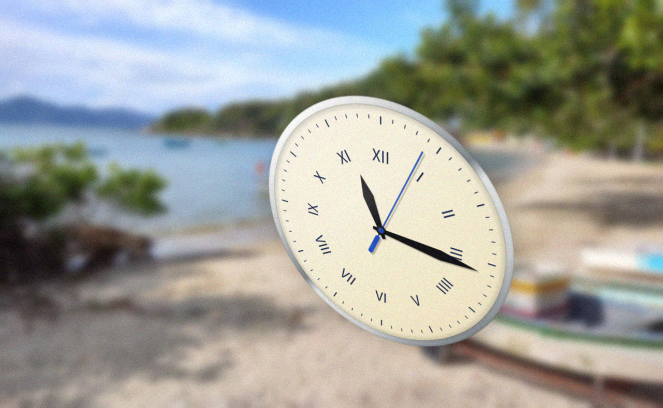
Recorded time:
{"hour": 11, "minute": 16, "second": 4}
